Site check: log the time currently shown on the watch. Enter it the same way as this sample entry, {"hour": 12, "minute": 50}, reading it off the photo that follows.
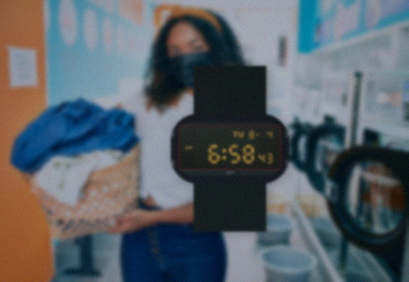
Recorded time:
{"hour": 6, "minute": 58}
